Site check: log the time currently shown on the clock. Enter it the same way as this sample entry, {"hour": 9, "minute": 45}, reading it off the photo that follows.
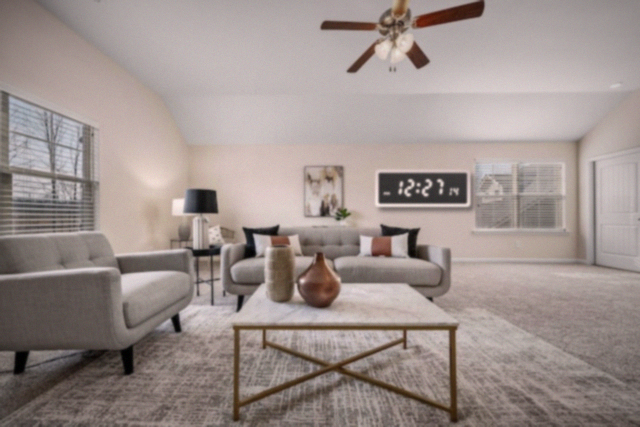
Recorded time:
{"hour": 12, "minute": 27}
